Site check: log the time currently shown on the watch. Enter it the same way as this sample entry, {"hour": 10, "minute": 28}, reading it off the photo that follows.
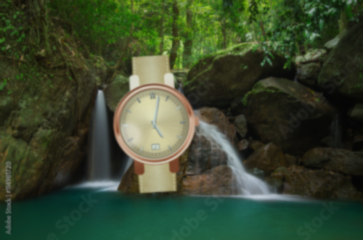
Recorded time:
{"hour": 5, "minute": 2}
